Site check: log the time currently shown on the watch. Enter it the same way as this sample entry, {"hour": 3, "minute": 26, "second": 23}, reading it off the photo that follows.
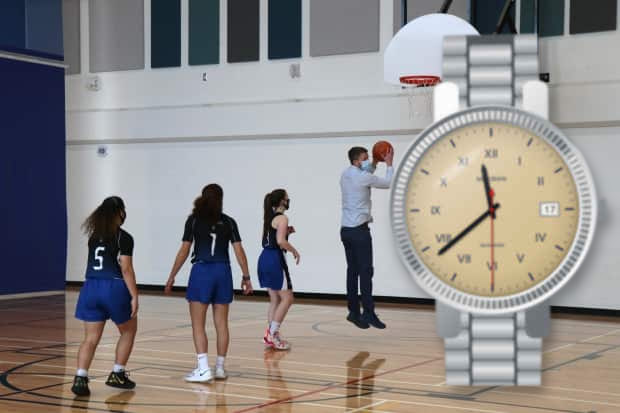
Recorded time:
{"hour": 11, "minute": 38, "second": 30}
